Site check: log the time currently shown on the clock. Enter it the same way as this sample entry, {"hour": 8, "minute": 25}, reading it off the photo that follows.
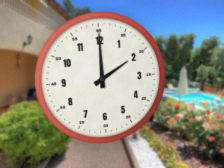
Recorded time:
{"hour": 2, "minute": 0}
